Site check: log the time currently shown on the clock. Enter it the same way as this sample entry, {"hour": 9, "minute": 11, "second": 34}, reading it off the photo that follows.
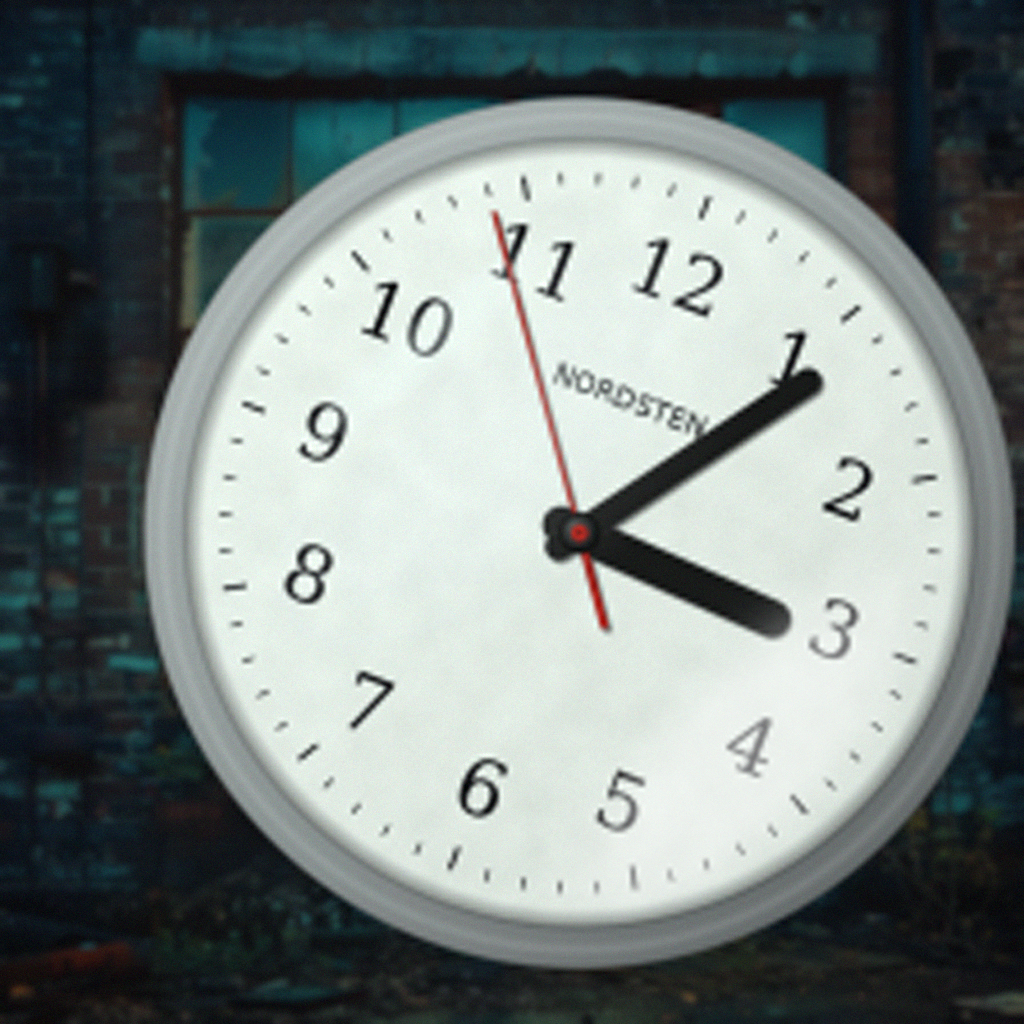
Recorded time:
{"hour": 3, "minute": 5, "second": 54}
